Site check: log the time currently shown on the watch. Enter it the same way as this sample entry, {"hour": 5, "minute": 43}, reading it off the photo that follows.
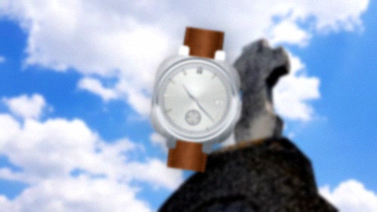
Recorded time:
{"hour": 10, "minute": 22}
